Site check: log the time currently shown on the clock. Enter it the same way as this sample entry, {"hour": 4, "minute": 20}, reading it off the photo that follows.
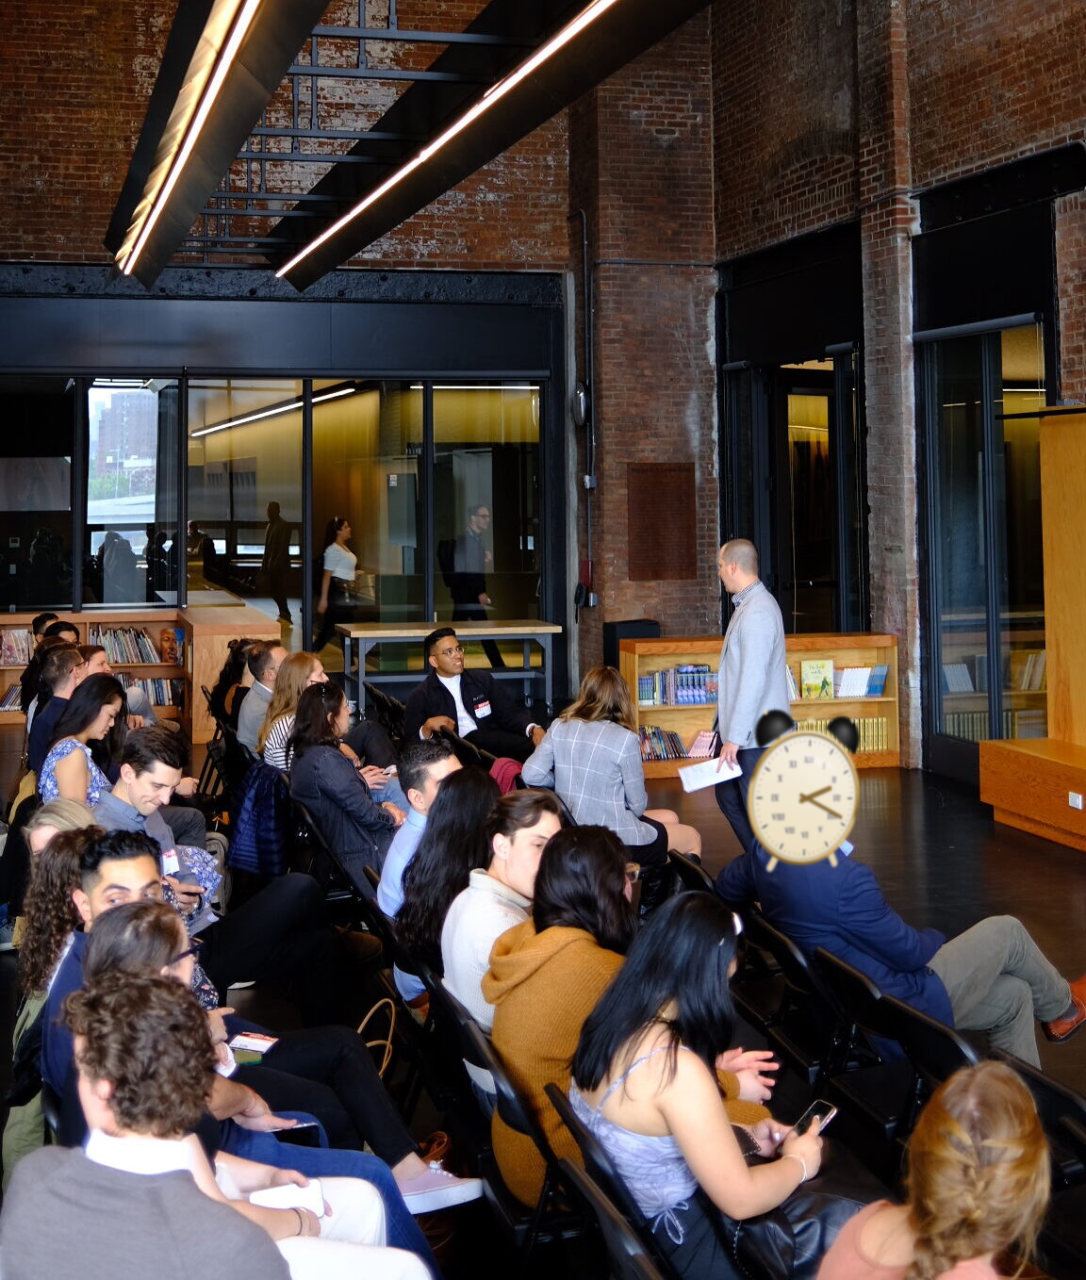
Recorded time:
{"hour": 2, "minute": 19}
